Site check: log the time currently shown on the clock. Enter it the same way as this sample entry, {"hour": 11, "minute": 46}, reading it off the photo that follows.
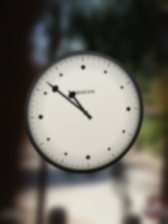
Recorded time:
{"hour": 10, "minute": 52}
